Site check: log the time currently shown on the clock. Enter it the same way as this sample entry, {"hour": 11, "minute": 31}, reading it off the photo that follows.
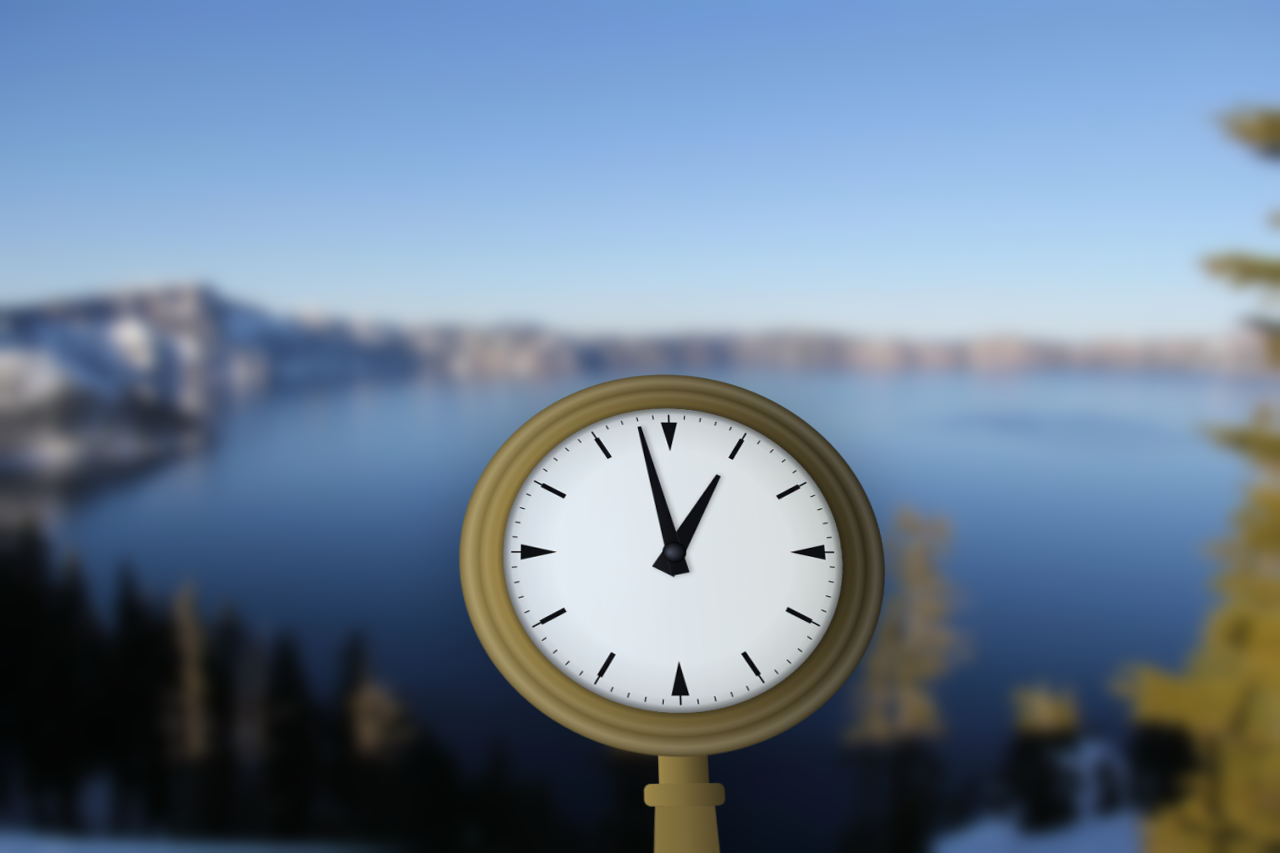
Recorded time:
{"hour": 12, "minute": 58}
